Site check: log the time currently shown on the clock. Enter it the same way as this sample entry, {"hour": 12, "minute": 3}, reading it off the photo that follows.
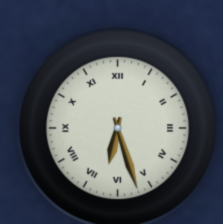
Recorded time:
{"hour": 6, "minute": 27}
